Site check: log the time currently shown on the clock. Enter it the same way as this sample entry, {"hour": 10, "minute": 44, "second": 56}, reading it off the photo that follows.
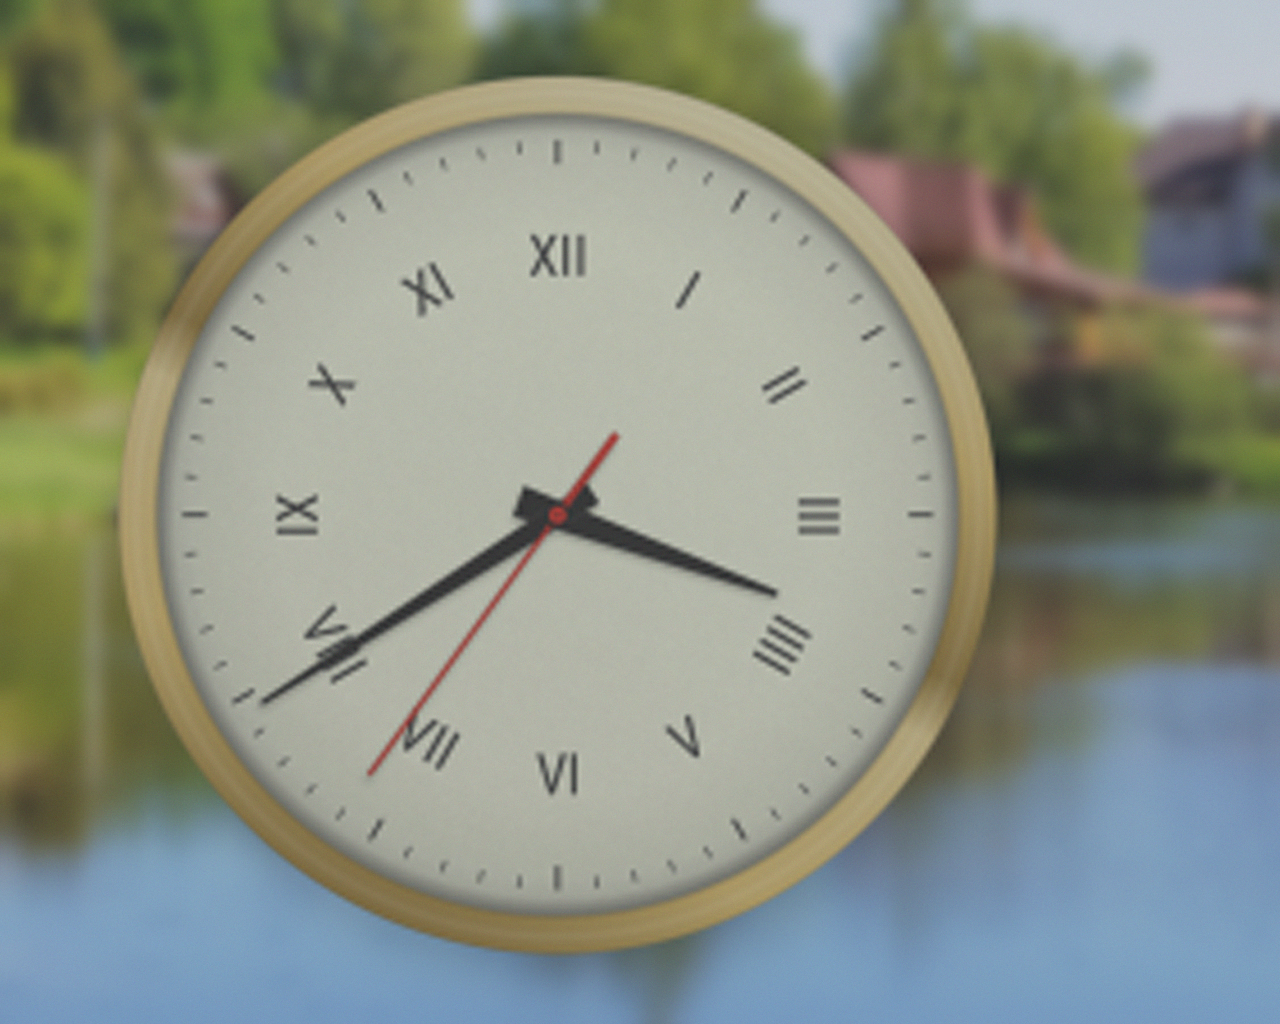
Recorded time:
{"hour": 3, "minute": 39, "second": 36}
